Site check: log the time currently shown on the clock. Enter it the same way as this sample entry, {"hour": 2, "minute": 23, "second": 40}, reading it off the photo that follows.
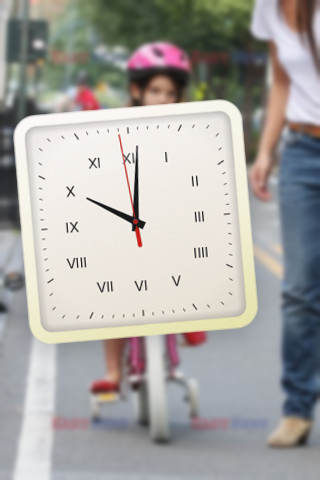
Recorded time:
{"hour": 10, "minute": 0, "second": 59}
